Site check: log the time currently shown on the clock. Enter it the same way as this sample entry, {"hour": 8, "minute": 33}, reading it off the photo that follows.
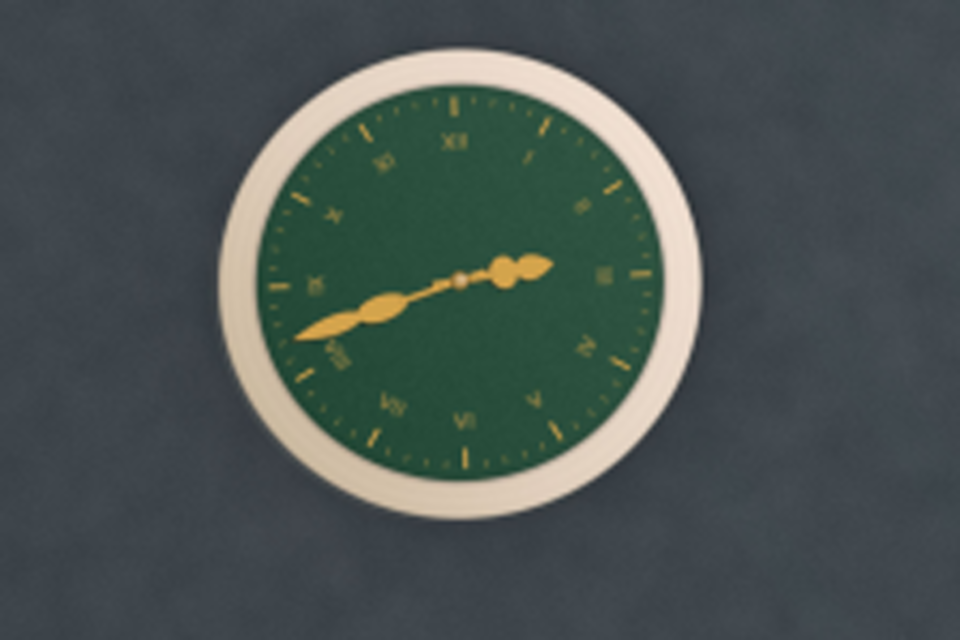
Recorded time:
{"hour": 2, "minute": 42}
